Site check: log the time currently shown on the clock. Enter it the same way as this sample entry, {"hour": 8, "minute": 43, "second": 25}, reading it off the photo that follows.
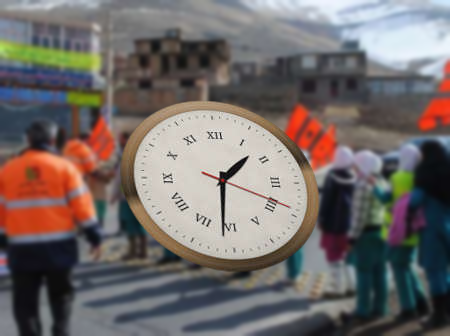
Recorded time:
{"hour": 1, "minute": 31, "second": 19}
